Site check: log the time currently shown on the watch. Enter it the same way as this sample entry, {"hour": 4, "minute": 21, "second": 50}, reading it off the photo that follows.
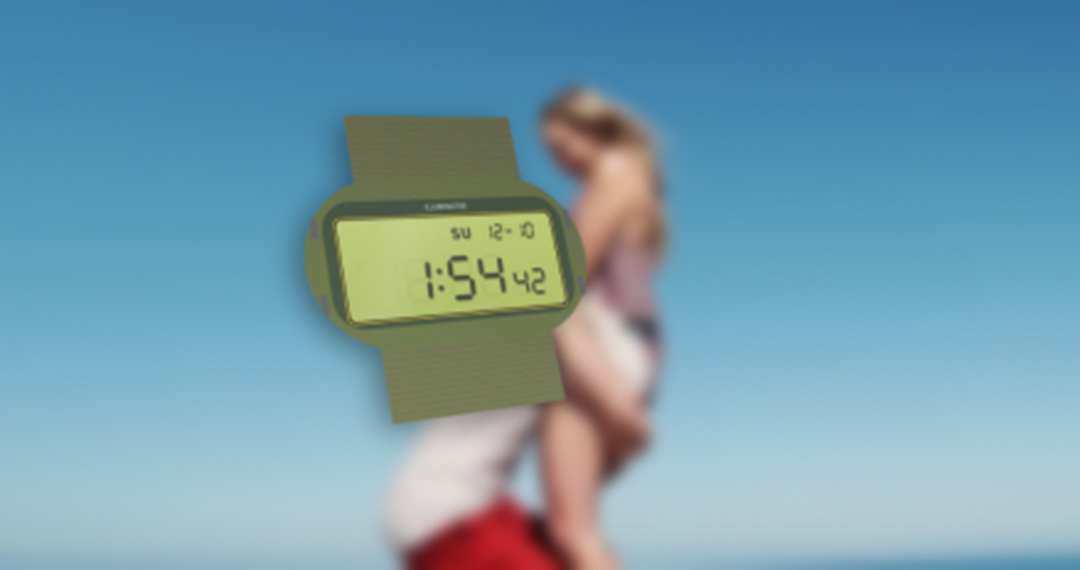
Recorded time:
{"hour": 1, "minute": 54, "second": 42}
